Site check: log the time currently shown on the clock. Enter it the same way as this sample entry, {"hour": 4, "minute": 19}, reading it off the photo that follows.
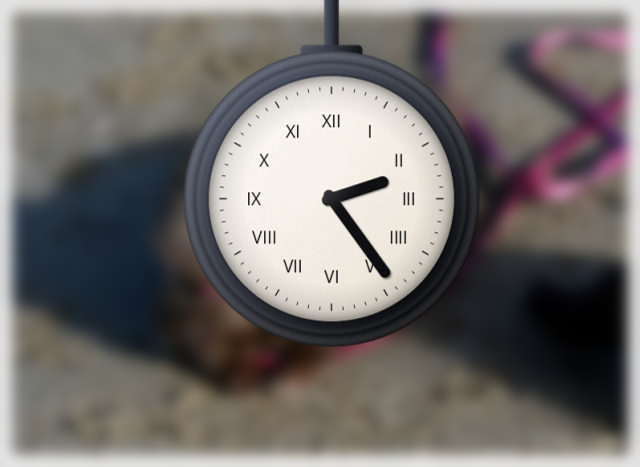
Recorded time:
{"hour": 2, "minute": 24}
